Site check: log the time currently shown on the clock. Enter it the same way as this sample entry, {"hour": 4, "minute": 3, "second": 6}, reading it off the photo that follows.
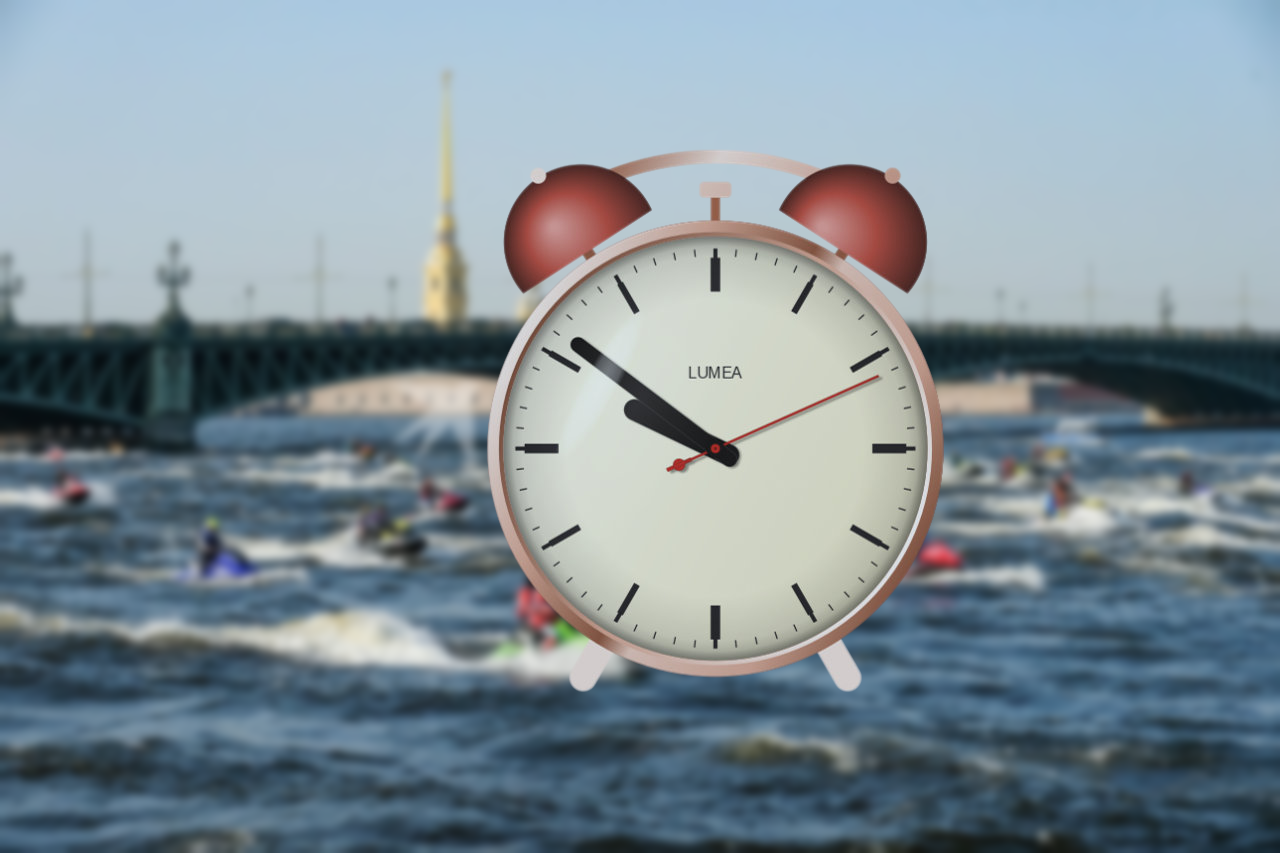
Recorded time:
{"hour": 9, "minute": 51, "second": 11}
